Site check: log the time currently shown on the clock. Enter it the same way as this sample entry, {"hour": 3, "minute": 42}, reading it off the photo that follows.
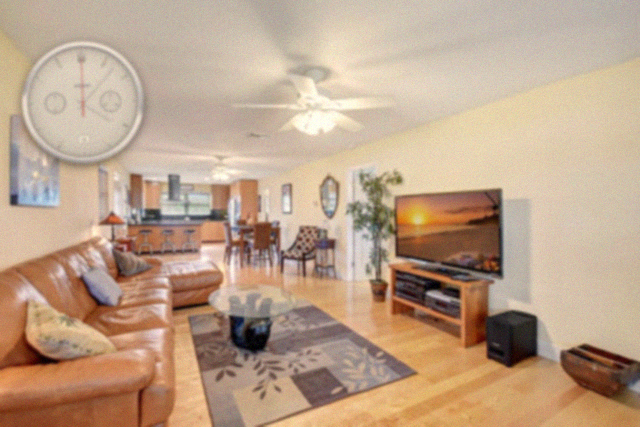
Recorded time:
{"hour": 4, "minute": 7}
